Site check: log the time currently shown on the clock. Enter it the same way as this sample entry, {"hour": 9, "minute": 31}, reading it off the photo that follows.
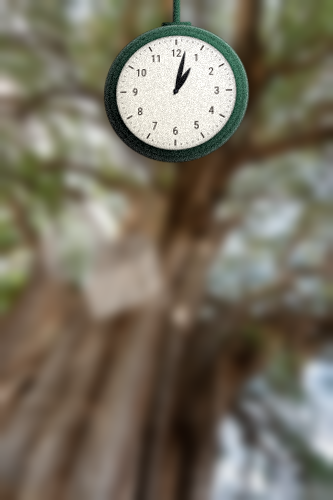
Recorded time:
{"hour": 1, "minute": 2}
